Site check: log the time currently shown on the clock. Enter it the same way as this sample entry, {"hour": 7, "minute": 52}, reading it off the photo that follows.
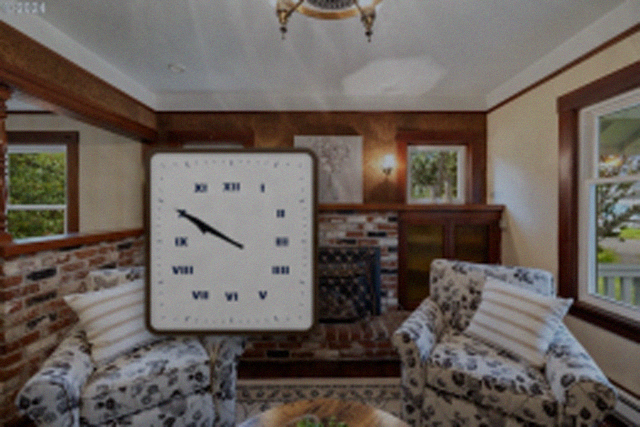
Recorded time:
{"hour": 9, "minute": 50}
